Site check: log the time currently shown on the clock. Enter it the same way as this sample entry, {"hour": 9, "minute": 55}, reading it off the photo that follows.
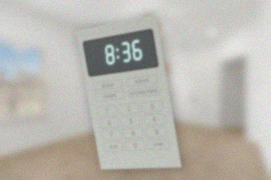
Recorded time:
{"hour": 8, "minute": 36}
